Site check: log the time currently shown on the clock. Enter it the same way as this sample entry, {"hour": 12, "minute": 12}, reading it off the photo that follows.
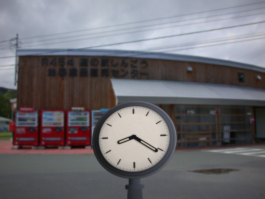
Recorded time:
{"hour": 8, "minute": 21}
